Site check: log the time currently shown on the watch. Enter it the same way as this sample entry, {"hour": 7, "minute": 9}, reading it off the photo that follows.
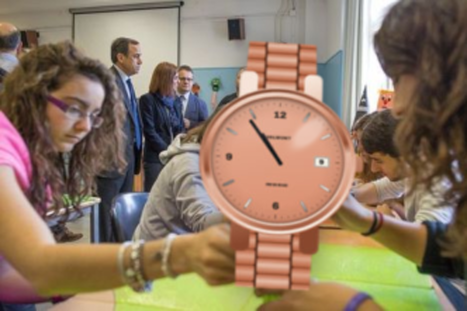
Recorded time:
{"hour": 10, "minute": 54}
